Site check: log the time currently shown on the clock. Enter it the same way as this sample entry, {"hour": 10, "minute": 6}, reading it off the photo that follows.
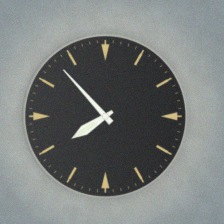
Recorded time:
{"hour": 7, "minute": 53}
